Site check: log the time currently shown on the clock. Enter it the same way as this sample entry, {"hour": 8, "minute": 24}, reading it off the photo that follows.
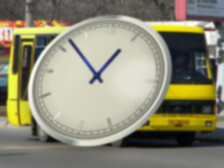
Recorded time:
{"hour": 12, "minute": 52}
